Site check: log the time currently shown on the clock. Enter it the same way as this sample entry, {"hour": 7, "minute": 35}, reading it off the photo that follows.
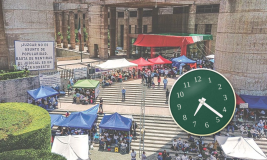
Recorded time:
{"hour": 7, "minute": 23}
